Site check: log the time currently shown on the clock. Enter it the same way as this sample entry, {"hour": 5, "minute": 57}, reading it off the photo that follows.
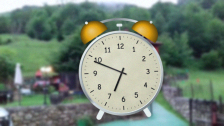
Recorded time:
{"hour": 6, "minute": 49}
